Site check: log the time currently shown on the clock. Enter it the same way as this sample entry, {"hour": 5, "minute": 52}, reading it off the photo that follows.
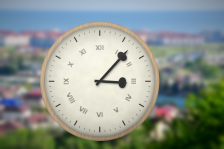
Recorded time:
{"hour": 3, "minute": 7}
